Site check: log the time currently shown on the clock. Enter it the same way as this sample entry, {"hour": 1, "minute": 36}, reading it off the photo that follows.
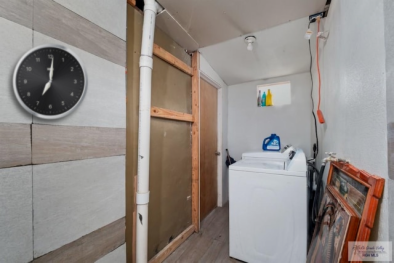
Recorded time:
{"hour": 7, "minute": 1}
